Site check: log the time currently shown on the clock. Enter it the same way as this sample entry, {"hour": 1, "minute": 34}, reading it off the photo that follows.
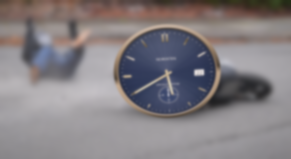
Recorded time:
{"hour": 5, "minute": 40}
